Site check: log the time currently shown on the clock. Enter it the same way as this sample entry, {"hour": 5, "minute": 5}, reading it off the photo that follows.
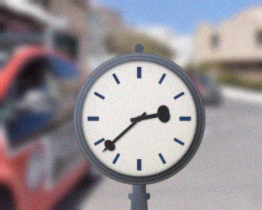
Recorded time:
{"hour": 2, "minute": 38}
